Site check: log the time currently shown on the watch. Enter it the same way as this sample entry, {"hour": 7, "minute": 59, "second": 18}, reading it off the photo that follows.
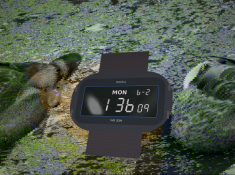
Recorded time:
{"hour": 1, "minute": 36, "second": 9}
